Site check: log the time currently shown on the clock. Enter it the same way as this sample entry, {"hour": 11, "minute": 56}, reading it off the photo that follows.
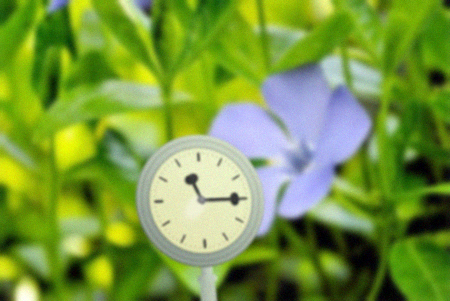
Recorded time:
{"hour": 11, "minute": 15}
